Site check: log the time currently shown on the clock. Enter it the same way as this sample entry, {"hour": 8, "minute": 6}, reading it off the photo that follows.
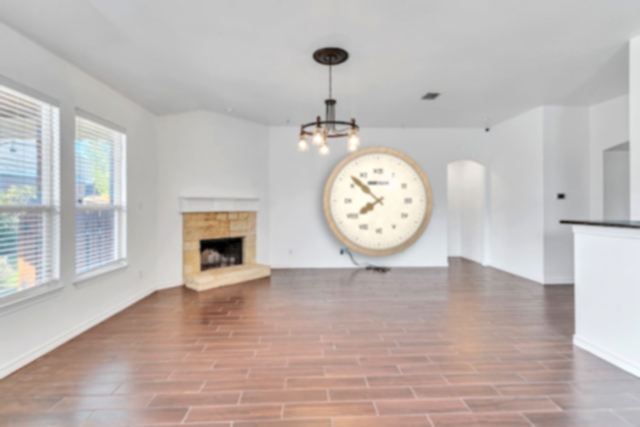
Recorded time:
{"hour": 7, "minute": 52}
